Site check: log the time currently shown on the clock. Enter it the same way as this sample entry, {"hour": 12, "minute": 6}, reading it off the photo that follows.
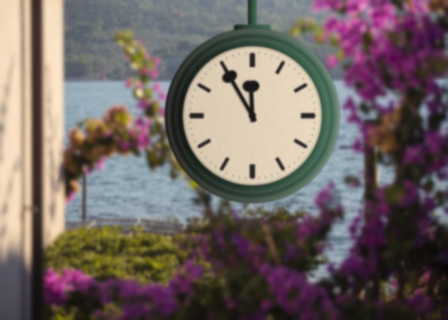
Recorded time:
{"hour": 11, "minute": 55}
